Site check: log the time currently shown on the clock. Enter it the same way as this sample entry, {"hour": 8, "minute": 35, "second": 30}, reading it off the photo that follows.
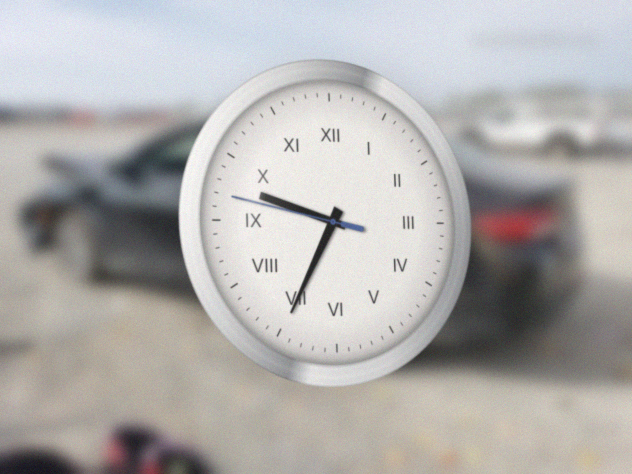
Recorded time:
{"hour": 9, "minute": 34, "second": 47}
